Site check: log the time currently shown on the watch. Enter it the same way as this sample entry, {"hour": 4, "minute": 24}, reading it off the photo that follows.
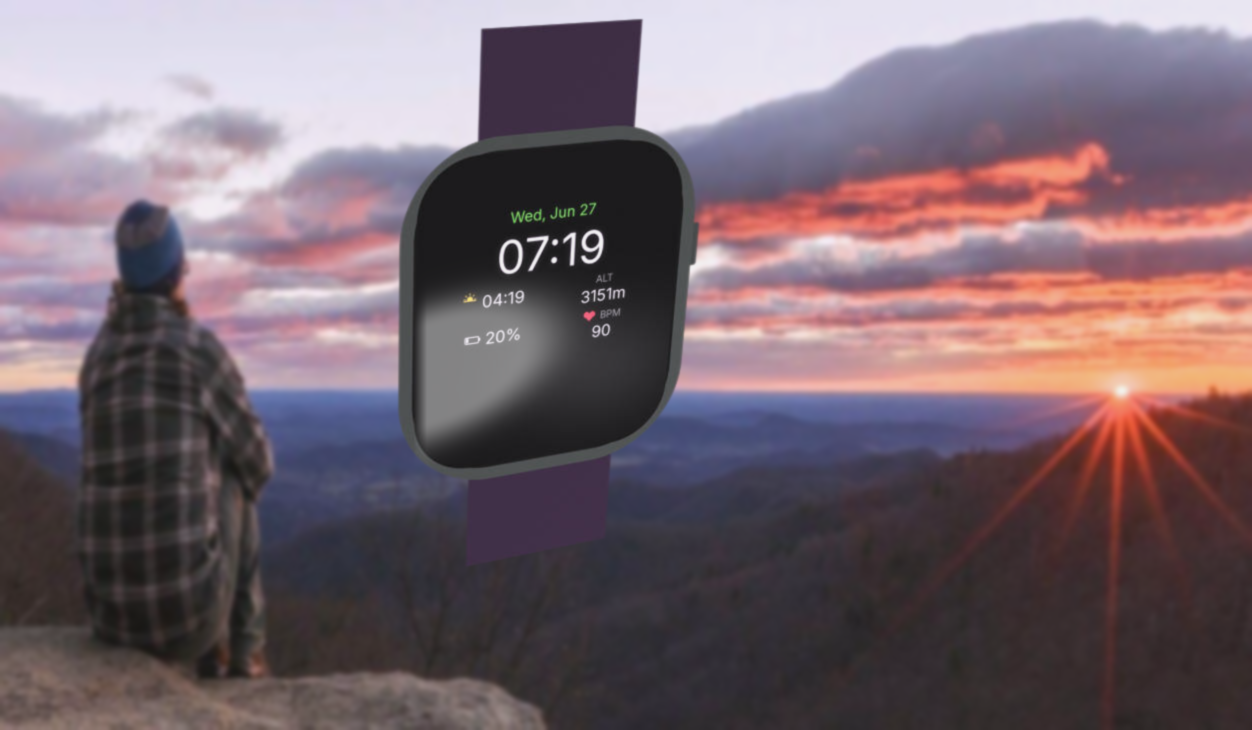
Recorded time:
{"hour": 7, "minute": 19}
